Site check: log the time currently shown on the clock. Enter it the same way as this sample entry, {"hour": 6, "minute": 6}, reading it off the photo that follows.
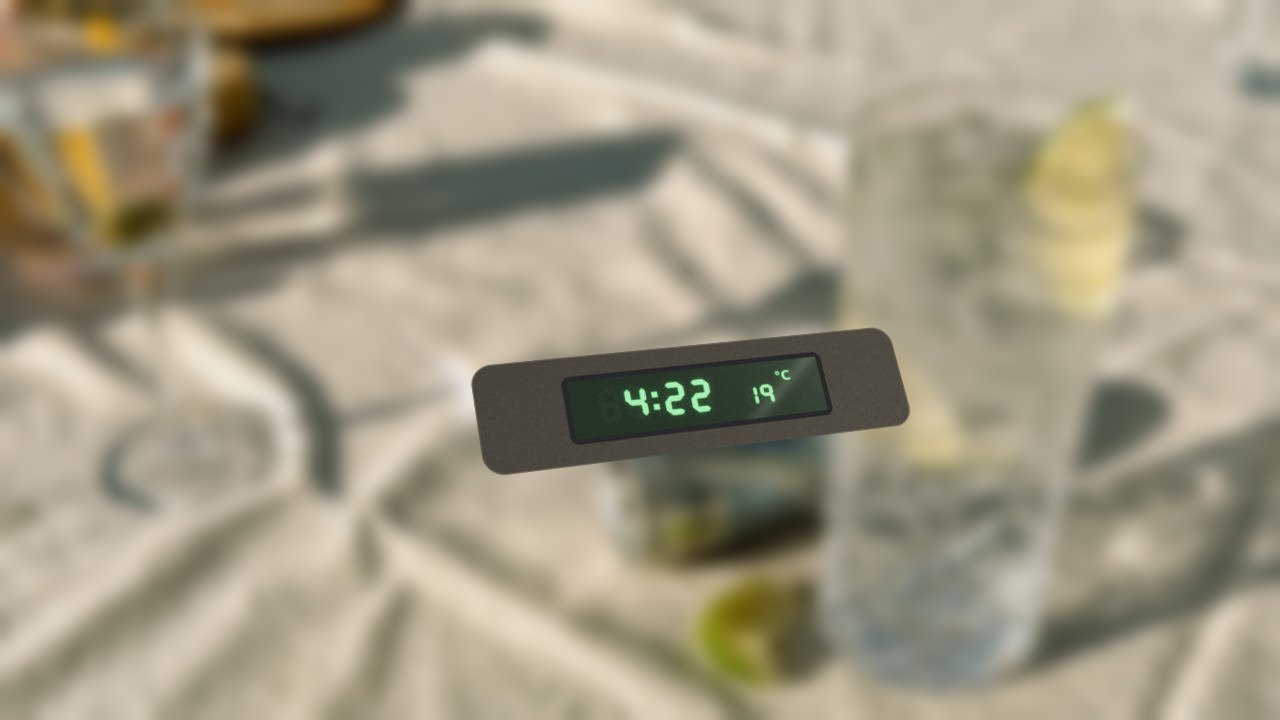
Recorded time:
{"hour": 4, "minute": 22}
